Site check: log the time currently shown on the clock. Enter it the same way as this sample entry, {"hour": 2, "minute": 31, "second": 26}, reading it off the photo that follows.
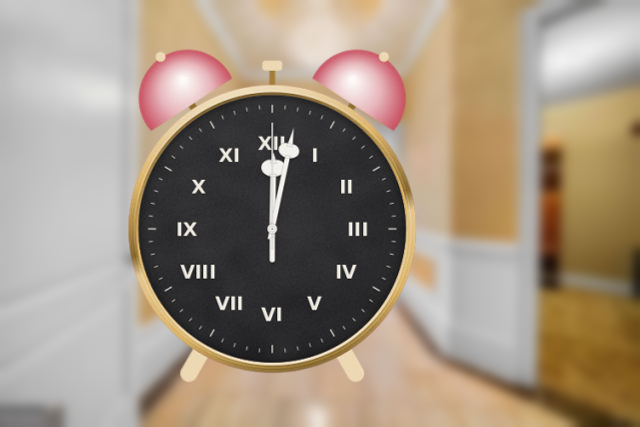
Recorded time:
{"hour": 12, "minute": 2, "second": 0}
